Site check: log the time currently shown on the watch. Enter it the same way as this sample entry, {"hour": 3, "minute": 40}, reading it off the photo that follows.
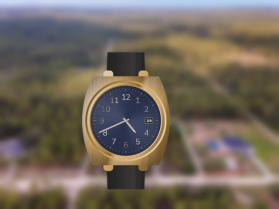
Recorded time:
{"hour": 4, "minute": 41}
